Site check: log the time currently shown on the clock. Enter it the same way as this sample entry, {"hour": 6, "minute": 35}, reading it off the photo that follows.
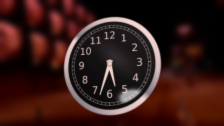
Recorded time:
{"hour": 5, "minute": 33}
